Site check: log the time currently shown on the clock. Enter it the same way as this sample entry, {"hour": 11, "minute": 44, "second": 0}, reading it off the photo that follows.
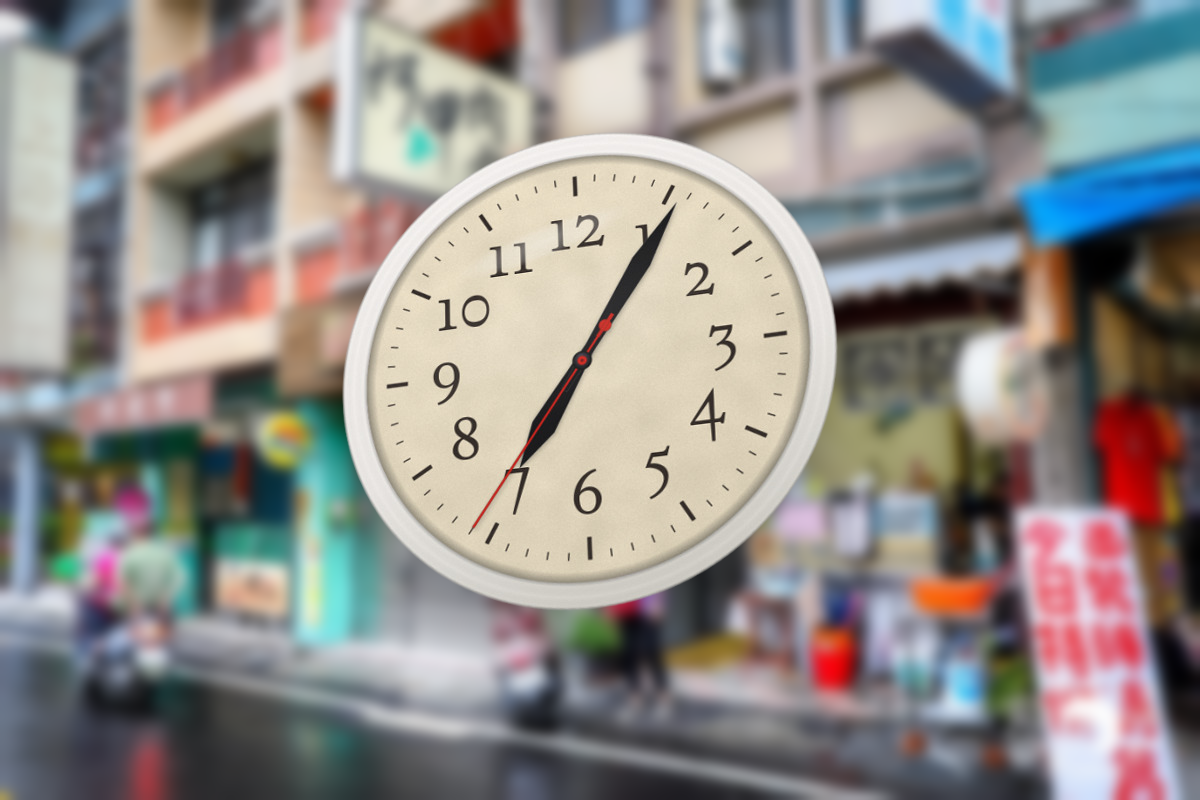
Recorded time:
{"hour": 7, "minute": 5, "second": 36}
